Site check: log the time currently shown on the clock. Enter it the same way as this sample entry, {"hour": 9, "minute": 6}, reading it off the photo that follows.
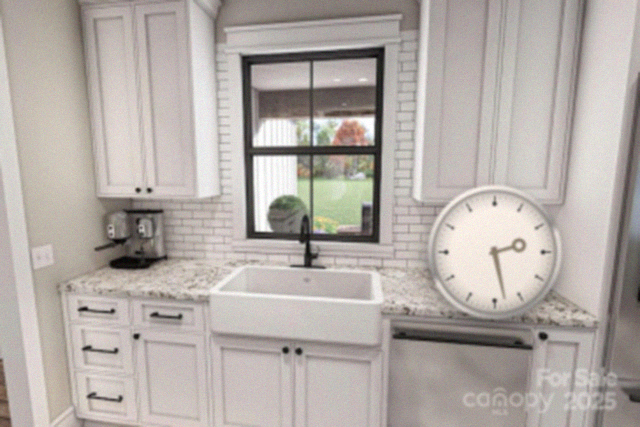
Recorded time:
{"hour": 2, "minute": 28}
